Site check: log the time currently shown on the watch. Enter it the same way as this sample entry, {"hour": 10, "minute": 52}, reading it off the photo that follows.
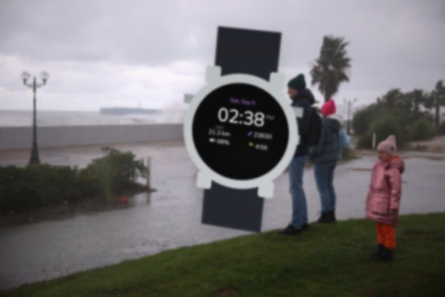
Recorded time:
{"hour": 2, "minute": 38}
